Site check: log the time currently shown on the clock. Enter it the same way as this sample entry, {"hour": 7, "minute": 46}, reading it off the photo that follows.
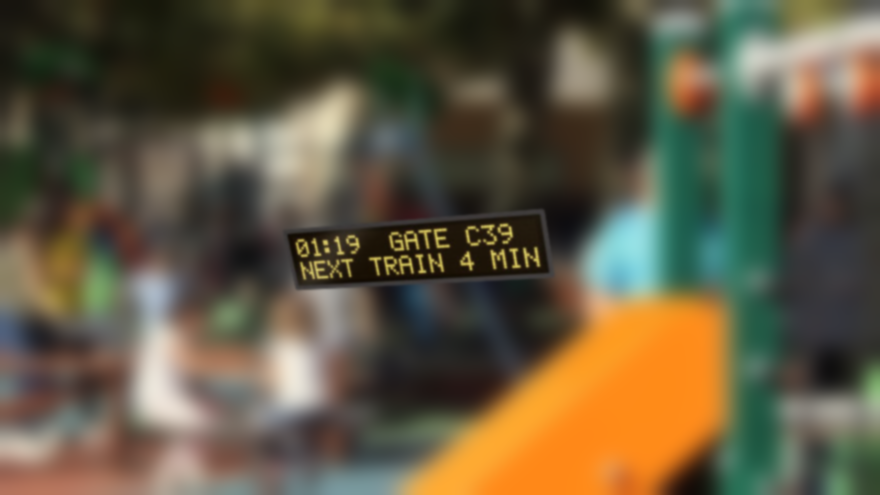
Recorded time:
{"hour": 1, "minute": 19}
